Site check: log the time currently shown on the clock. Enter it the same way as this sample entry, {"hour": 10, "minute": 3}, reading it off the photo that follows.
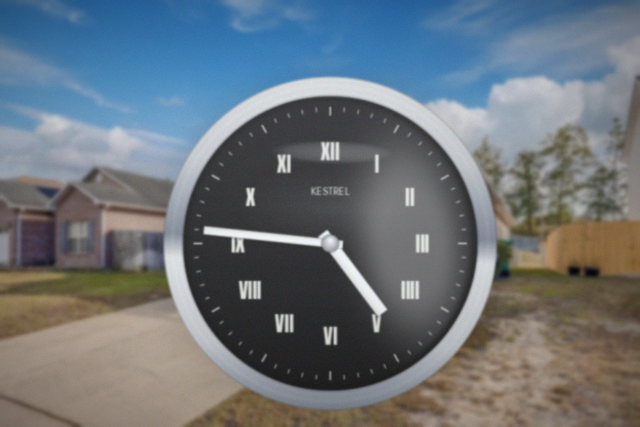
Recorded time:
{"hour": 4, "minute": 46}
